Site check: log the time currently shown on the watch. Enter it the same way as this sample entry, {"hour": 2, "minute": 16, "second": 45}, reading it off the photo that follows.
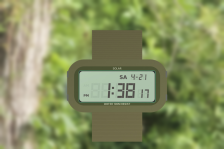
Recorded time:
{"hour": 1, "minute": 38, "second": 17}
